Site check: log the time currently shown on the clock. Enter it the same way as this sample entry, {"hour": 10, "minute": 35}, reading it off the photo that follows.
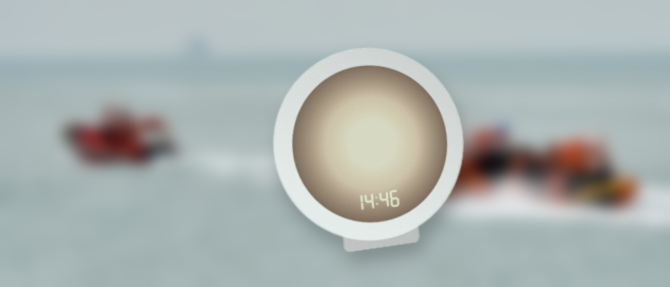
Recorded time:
{"hour": 14, "minute": 46}
